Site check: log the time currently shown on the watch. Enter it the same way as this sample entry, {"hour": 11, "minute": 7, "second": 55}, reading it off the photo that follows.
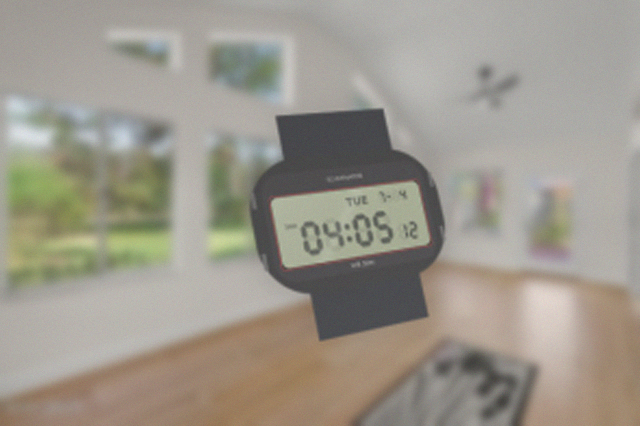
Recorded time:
{"hour": 4, "minute": 5, "second": 12}
